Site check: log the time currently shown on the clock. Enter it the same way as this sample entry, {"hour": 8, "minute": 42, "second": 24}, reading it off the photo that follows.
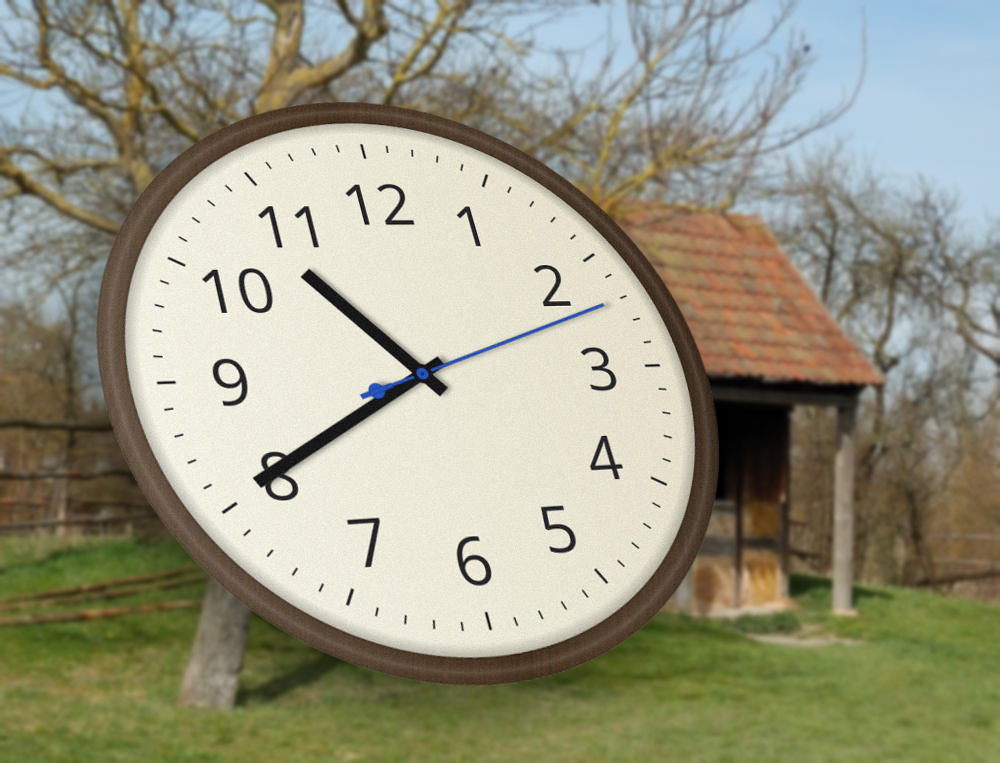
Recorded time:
{"hour": 10, "minute": 40, "second": 12}
